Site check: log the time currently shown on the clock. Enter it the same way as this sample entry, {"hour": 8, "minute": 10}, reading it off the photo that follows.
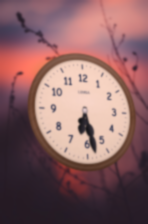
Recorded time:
{"hour": 6, "minute": 28}
